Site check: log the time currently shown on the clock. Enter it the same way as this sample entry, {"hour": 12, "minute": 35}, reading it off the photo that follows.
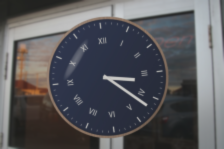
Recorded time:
{"hour": 3, "minute": 22}
